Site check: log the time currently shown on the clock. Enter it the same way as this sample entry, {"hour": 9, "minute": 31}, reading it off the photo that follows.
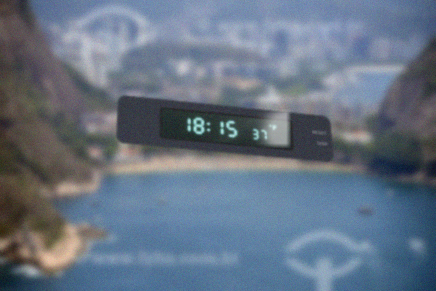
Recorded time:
{"hour": 18, "minute": 15}
